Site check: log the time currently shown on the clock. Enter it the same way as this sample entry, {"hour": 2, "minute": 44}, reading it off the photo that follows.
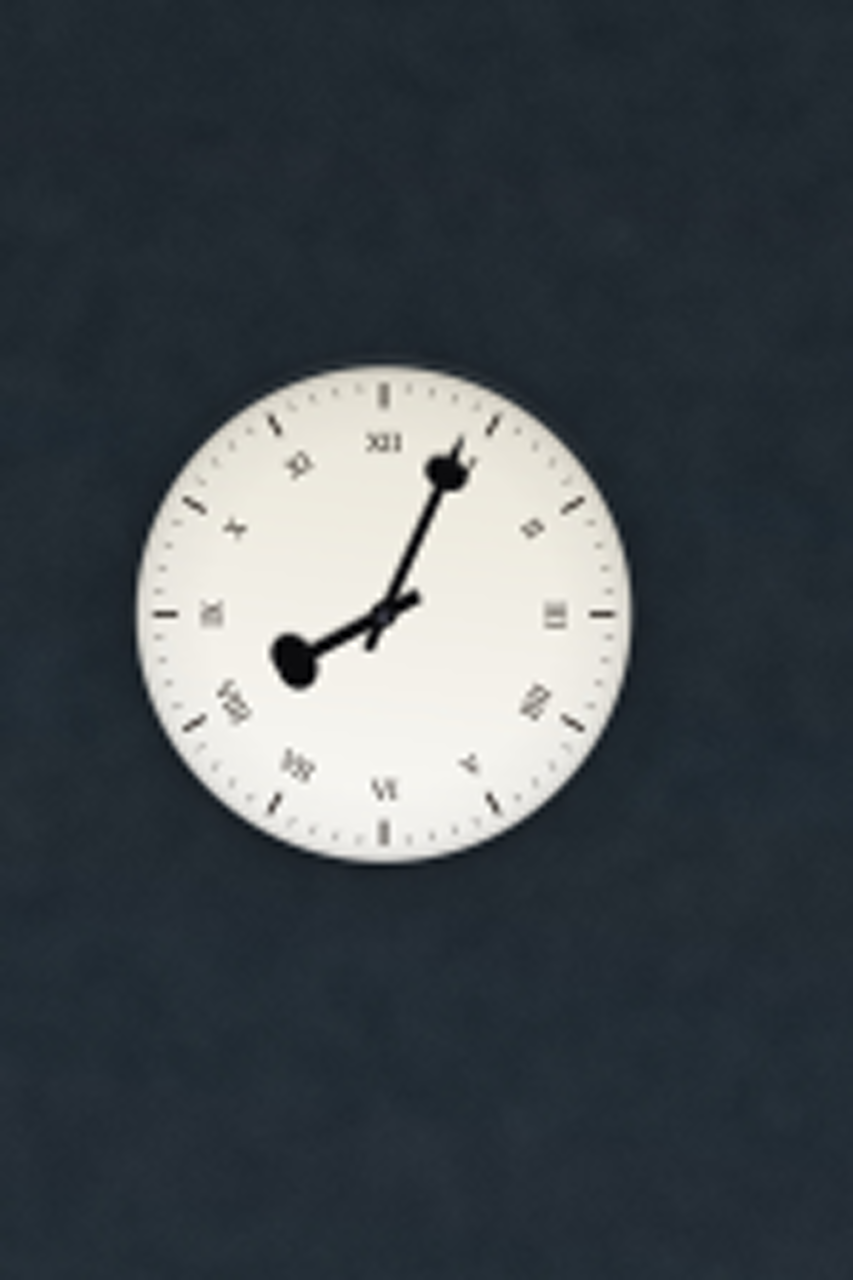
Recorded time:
{"hour": 8, "minute": 4}
